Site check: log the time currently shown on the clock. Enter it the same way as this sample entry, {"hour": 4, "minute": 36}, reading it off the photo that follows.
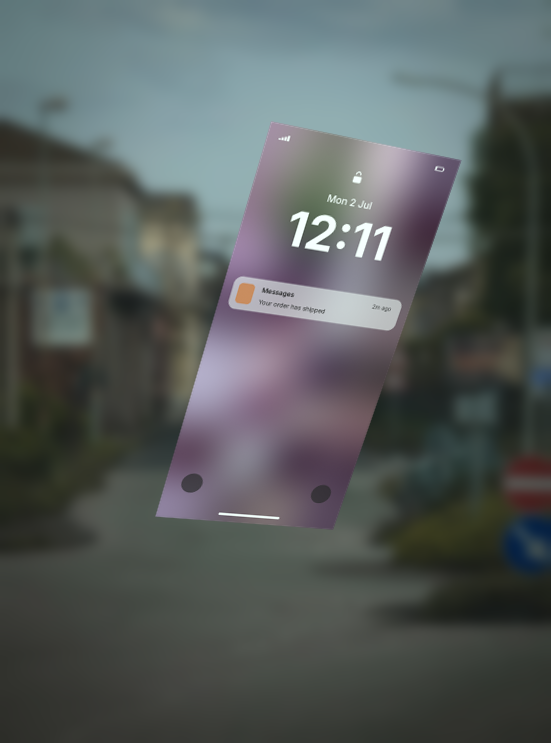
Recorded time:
{"hour": 12, "minute": 11}
